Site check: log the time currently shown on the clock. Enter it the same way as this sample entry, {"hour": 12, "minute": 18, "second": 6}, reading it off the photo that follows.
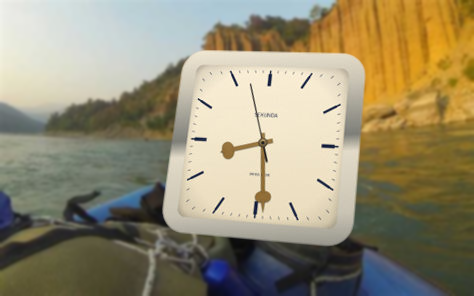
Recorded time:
{"hour": 8, "minute": 28, "second": 57}
